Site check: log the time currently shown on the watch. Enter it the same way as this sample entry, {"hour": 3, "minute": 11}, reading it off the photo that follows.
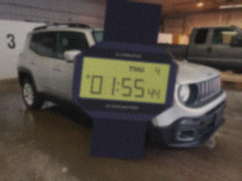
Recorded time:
{"hour": 1, "minute": 55}
